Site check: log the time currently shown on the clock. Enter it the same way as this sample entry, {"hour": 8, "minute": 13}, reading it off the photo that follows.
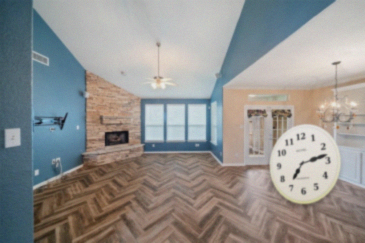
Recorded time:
{"hour": 7, "minute": 13}
